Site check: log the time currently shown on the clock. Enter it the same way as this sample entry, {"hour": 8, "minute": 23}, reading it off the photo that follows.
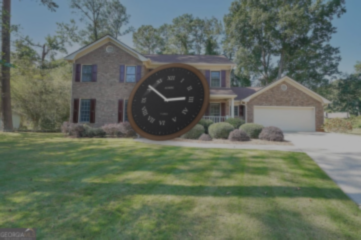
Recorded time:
{"hour": 2, "minute": 51}
